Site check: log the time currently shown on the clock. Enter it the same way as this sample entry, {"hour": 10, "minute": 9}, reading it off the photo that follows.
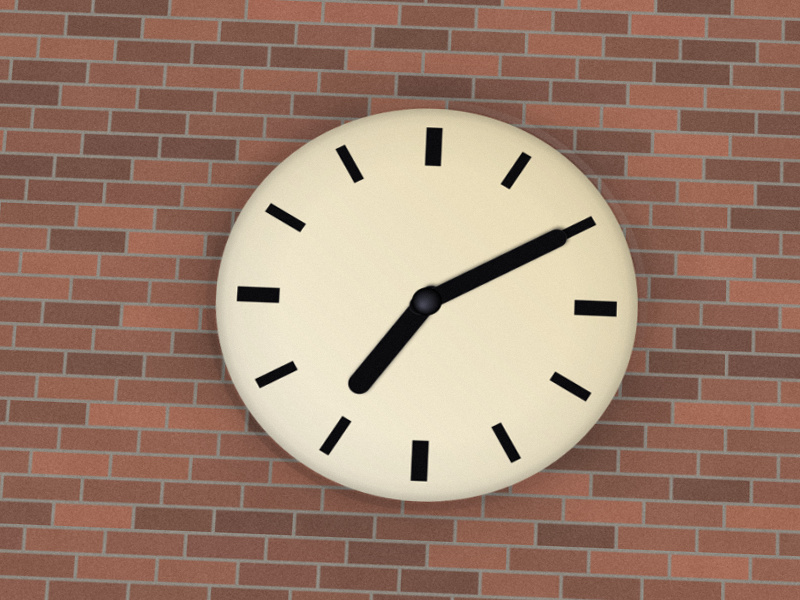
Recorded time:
{"hour": 7, "minute": 10}
